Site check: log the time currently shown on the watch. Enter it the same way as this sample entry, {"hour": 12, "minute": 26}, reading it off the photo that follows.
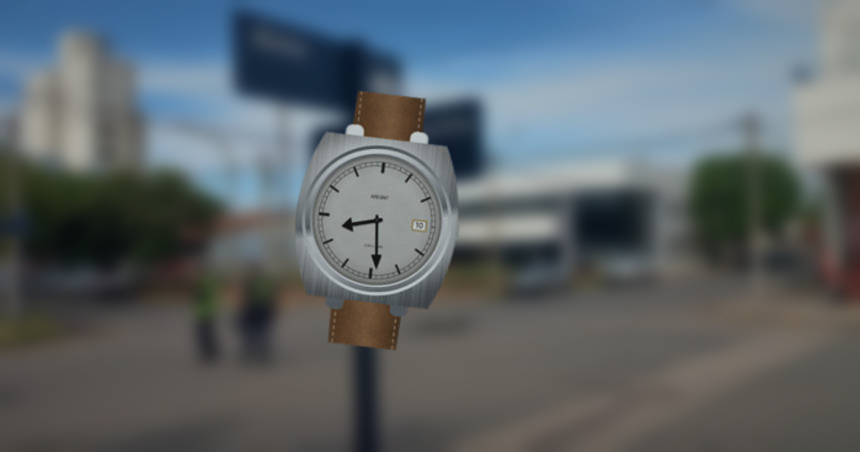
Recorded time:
{"hour": 8, "minute": 29}
